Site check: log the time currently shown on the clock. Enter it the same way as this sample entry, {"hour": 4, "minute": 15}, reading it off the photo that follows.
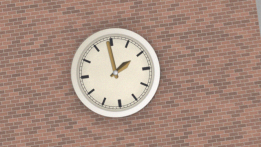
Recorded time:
{"hour": 1, "minute": 59}
